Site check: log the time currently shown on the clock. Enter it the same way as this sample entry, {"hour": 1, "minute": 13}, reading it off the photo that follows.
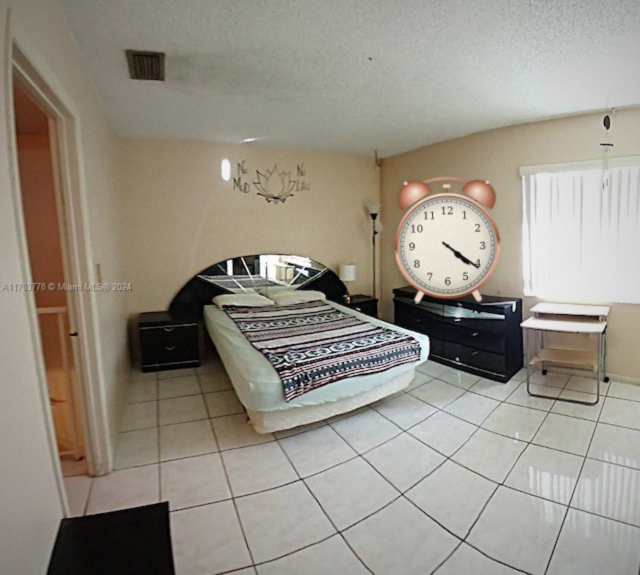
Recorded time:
{"hour": 4, "minute": 21}
